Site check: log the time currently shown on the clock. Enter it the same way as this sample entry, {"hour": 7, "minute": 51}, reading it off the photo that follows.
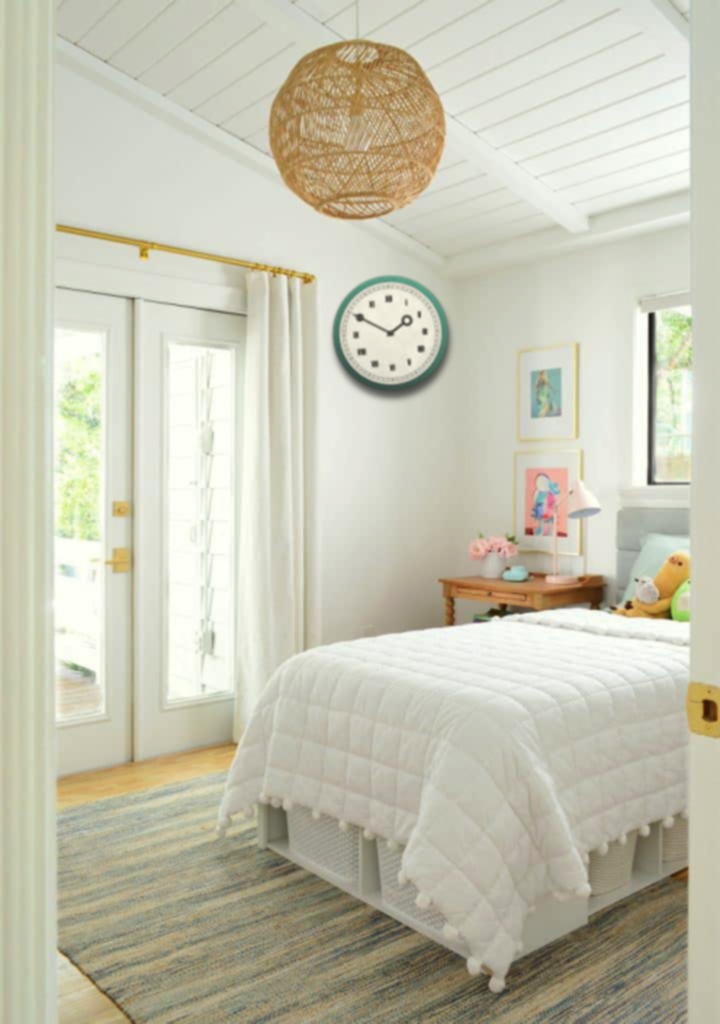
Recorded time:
{"hour": 1, "minute": 50}
